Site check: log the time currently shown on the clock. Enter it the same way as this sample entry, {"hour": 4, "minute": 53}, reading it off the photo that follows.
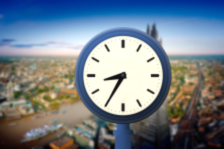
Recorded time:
{"hour": 8, "minute": 35}
